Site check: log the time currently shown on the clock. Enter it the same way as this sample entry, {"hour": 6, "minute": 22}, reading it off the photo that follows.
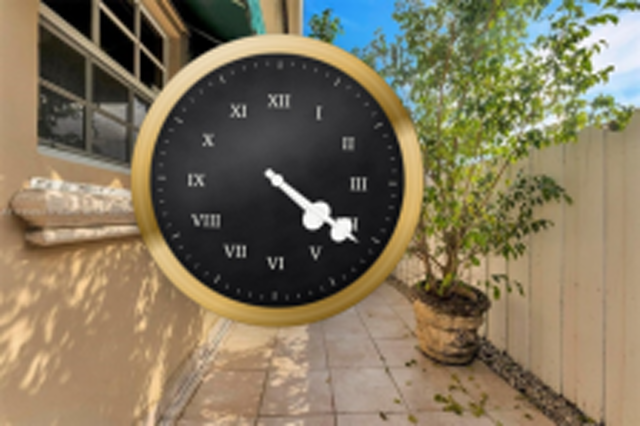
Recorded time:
{"hour": 4, "minute": 21}
